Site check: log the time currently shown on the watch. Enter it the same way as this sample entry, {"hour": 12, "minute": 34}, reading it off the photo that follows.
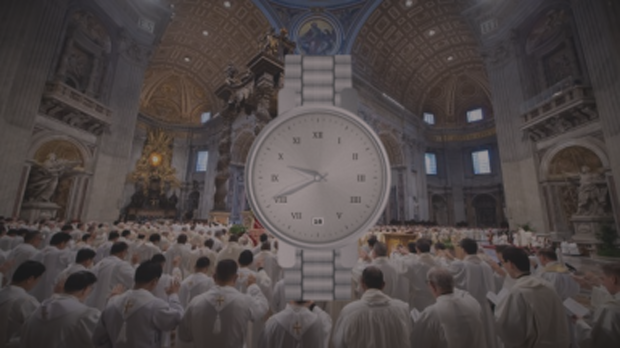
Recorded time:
{"hour": 9, "minute": 41}
